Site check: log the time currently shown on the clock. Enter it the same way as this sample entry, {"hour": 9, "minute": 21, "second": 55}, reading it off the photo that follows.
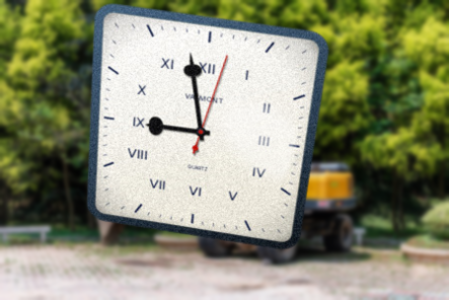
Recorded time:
{"hour": 8, "minute": 58, "second": 2}
